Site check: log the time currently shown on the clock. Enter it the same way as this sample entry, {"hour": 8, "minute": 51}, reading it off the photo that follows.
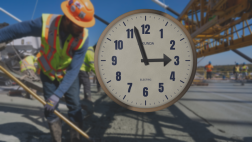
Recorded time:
{"hour": 2, "minute": 57}
